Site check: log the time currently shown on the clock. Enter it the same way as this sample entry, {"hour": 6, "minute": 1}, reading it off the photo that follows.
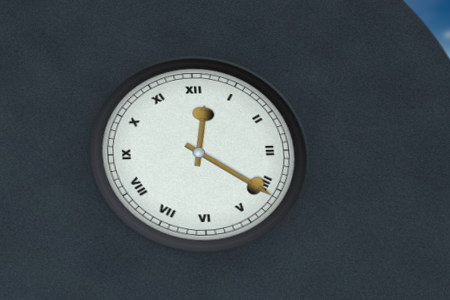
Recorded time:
{"hour": 12, "minute": 21}
